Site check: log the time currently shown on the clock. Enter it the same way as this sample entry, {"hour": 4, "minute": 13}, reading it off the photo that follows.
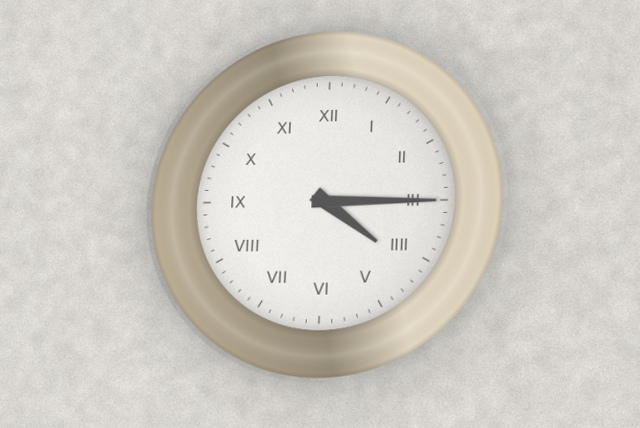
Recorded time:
{"hour": 4, "minute": 15}
